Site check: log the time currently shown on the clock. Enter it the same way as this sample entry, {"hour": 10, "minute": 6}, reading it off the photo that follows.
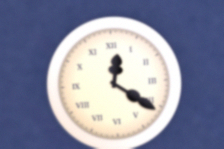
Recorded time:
{"hour": 12, "minute": 21}
